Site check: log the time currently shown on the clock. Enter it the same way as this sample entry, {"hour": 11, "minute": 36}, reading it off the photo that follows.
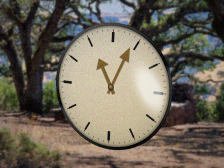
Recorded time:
{"hour": 11, "minute": 4}
